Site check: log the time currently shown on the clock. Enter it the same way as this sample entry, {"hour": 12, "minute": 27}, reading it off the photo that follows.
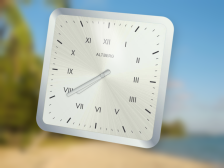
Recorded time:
{"hour": 7, "minute": 39}
